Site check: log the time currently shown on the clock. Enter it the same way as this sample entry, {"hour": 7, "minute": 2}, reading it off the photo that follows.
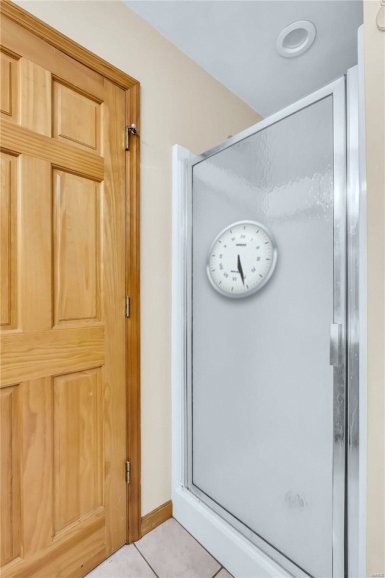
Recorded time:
{"hour": 5, "minute": 26}
